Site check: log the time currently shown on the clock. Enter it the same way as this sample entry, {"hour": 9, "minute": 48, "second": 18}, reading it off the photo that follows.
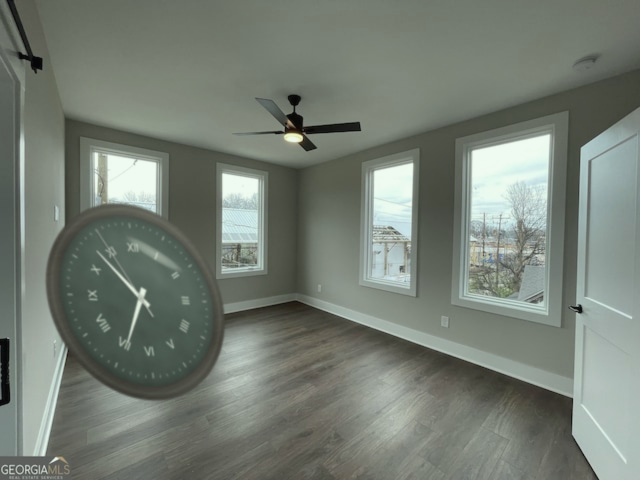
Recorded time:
{"hour": 6, "minute": 52, "second": 55}
